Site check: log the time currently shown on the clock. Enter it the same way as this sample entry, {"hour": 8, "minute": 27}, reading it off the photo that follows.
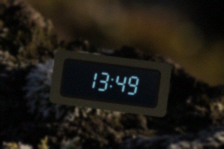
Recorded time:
{"hour": 13, "minute": 49}
